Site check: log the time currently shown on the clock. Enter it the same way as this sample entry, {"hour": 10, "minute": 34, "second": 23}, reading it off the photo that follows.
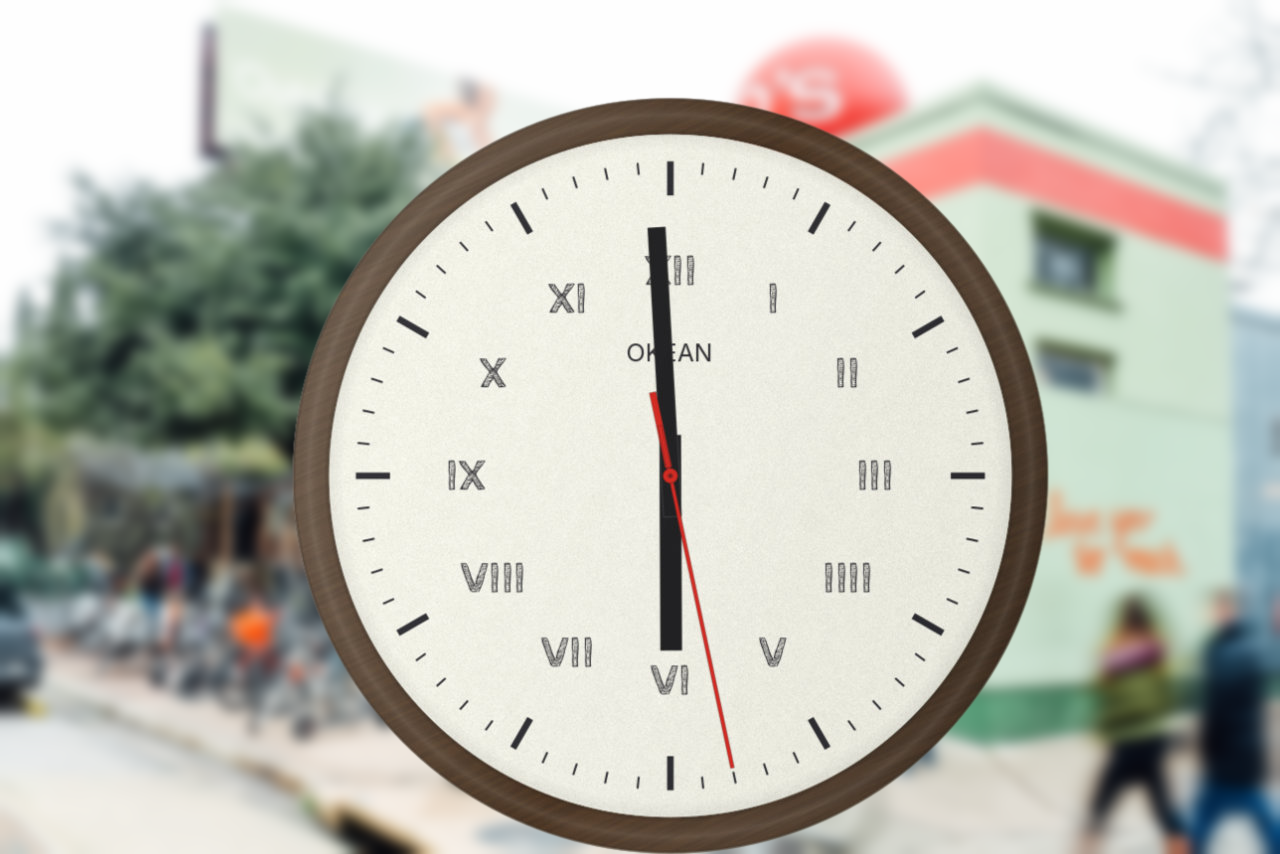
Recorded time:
{"hour": 5, "minute": 59, "second": 28}
